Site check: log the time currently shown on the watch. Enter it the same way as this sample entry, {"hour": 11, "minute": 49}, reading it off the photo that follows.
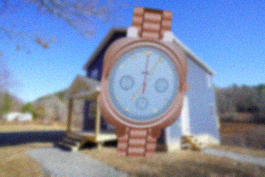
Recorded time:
{"hour": 7, "minute": 4}
